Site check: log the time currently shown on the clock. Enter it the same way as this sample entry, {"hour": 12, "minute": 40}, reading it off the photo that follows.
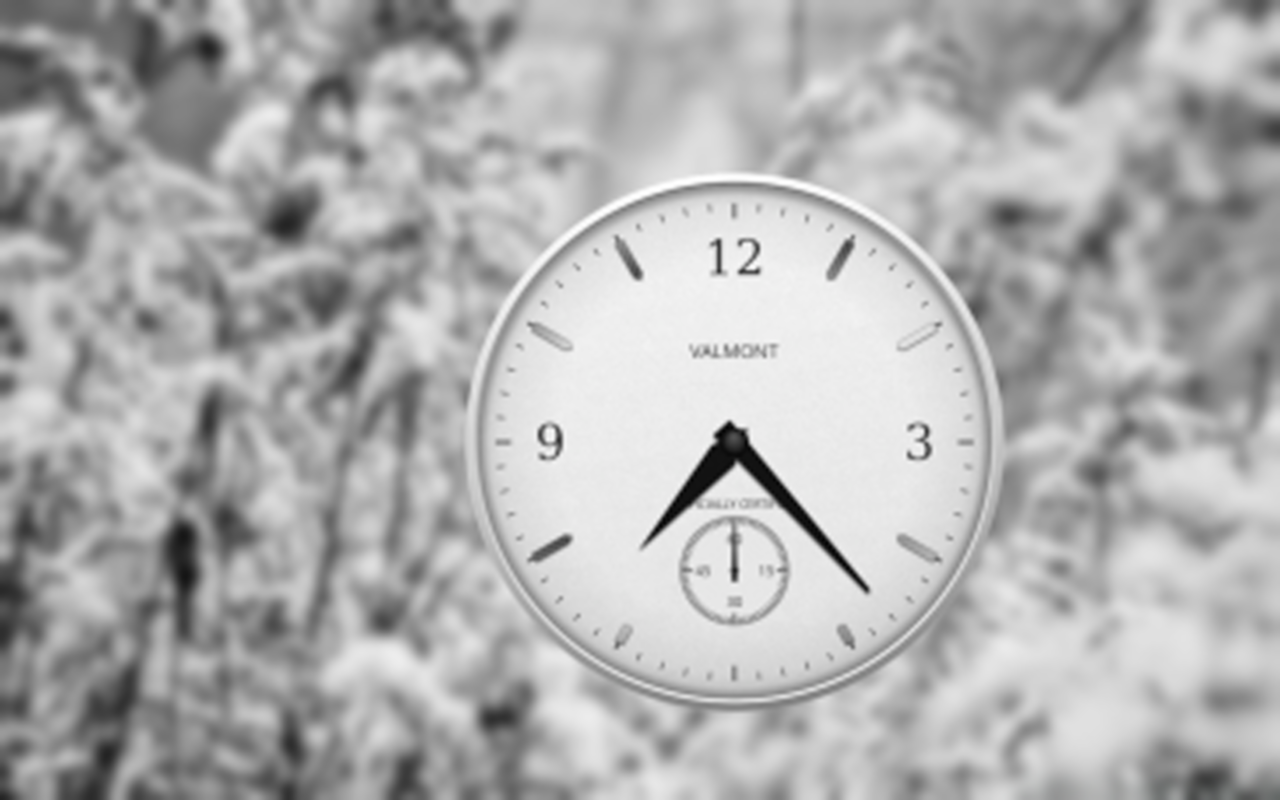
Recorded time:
{"hour": 7, "minute": 23}
